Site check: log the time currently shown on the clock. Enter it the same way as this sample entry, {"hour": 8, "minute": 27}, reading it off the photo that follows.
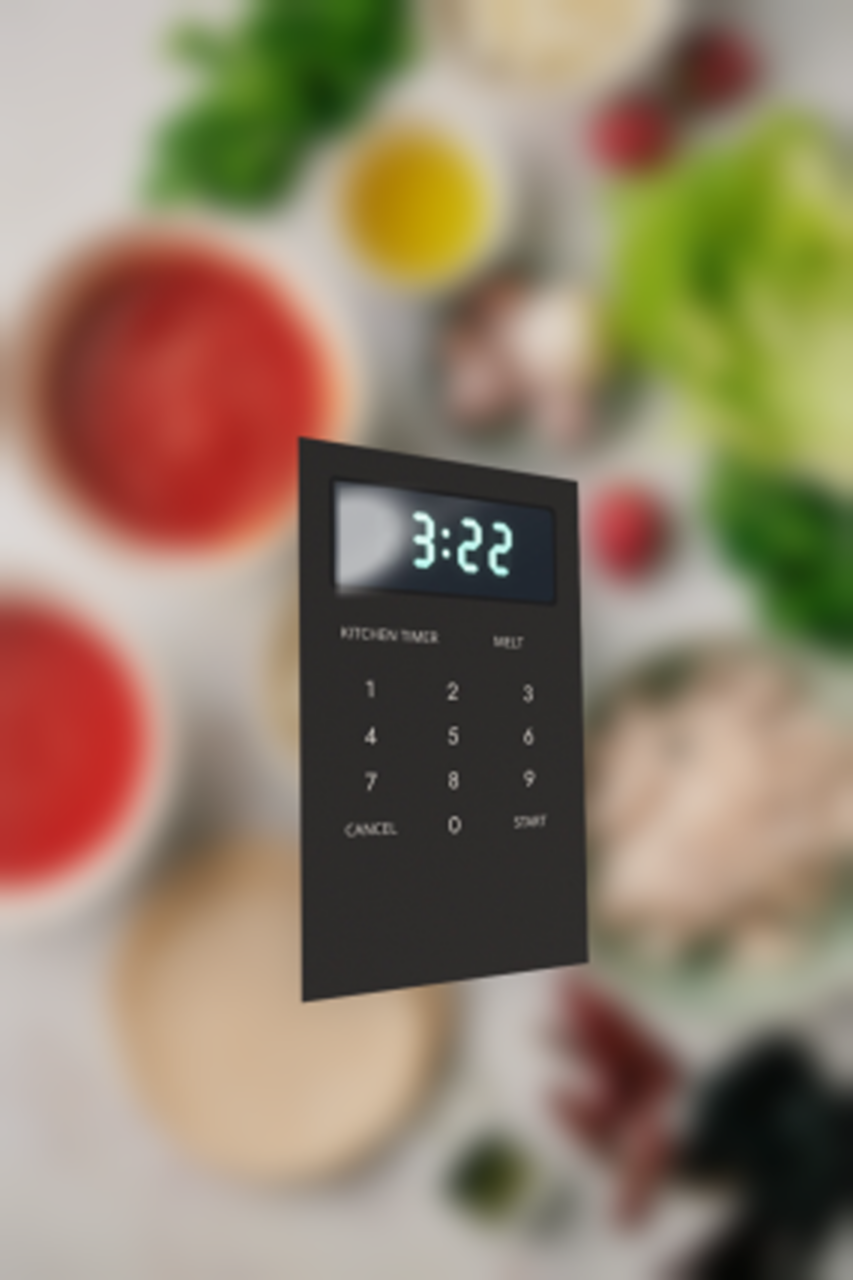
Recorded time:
{"hour": 3, "minute": 22}
